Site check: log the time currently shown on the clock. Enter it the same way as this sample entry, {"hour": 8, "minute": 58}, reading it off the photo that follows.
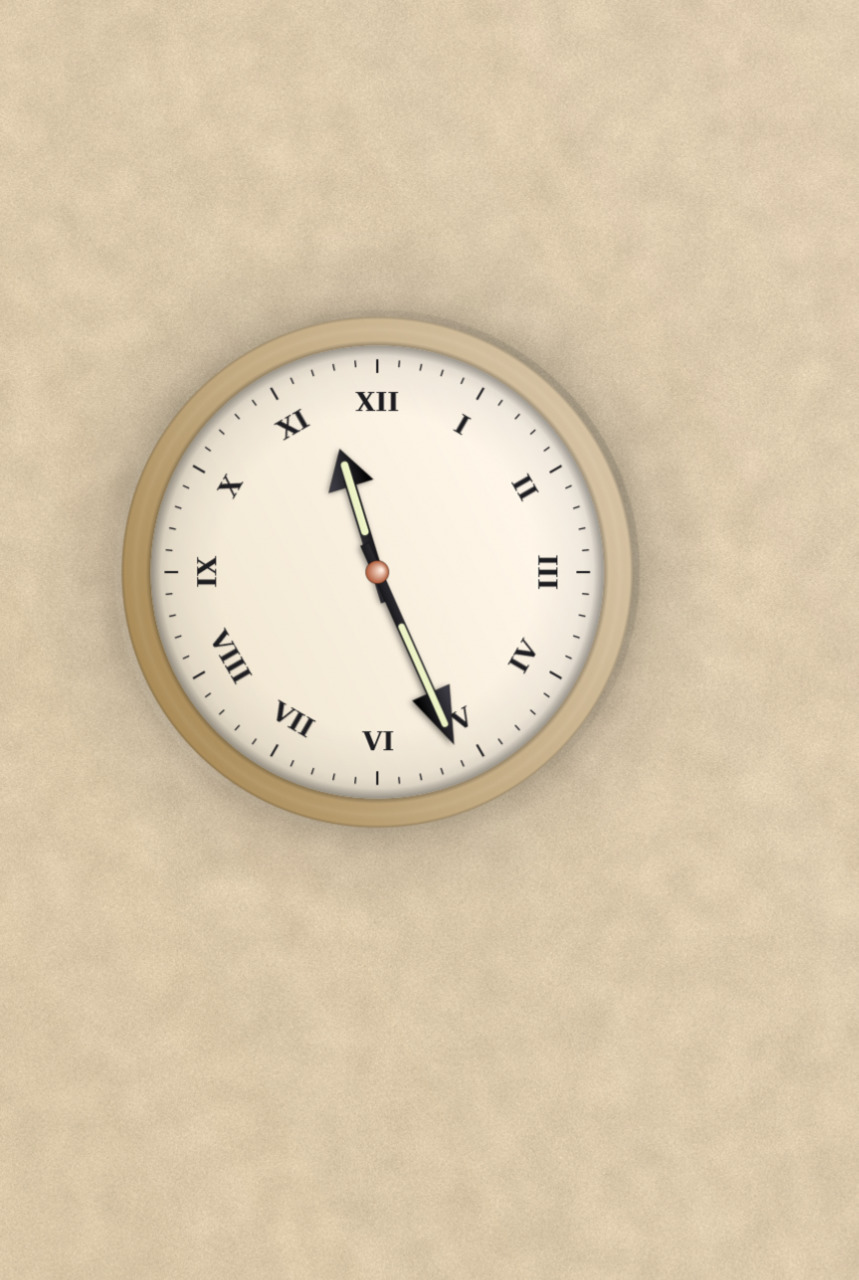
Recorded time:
{"hour": 11, "minute": 26}
